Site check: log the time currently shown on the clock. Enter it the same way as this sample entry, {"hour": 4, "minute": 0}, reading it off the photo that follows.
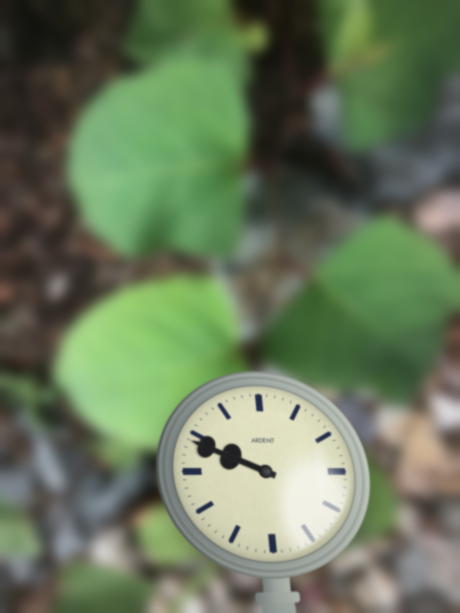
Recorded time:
{"hour": 9, "minute": 49}
